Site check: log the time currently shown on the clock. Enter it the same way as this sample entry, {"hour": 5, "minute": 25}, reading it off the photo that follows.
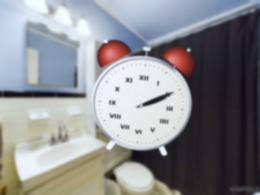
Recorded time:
{"hour": 2, "minute": 10}
